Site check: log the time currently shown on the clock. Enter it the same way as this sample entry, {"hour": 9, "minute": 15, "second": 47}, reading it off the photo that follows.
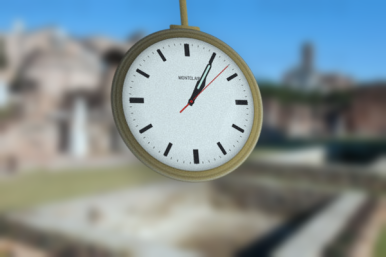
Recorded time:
{"hour": 1, "minute": 5, "second": 8}
